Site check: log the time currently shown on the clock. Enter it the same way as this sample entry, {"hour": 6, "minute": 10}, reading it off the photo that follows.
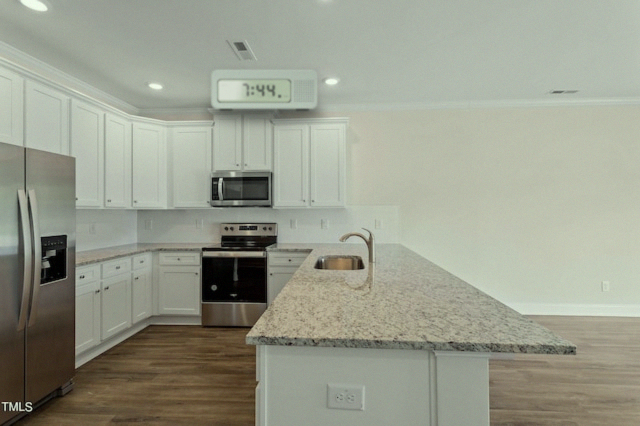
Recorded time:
{"hour": 7, "minute": 44}
